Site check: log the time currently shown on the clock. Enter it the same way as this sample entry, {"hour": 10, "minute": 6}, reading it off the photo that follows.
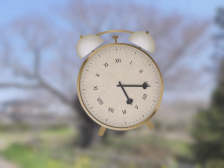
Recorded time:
{"hour": 5, "minute": 16}
